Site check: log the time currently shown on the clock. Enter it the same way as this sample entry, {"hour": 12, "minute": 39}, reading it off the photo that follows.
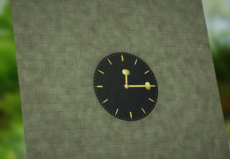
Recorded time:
{"hour": 12, "minute": 15}
